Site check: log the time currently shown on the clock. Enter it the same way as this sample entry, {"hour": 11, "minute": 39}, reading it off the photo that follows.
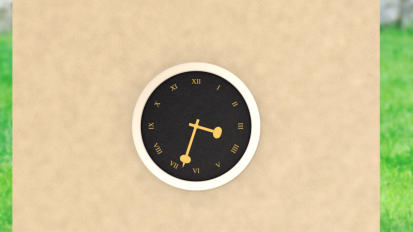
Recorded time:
{"hour": 3, "minute": 33}
